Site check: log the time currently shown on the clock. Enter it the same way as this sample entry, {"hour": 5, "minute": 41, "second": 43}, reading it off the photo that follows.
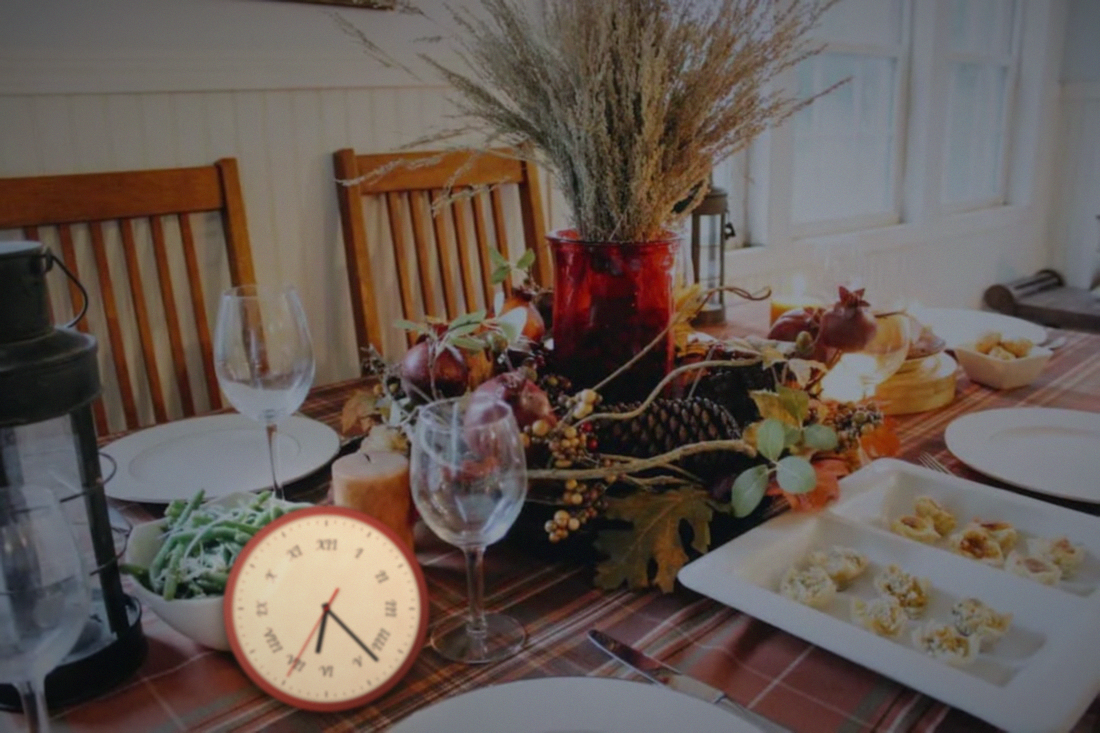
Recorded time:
{"hour": 6, "minute": 22, "second": 35}
